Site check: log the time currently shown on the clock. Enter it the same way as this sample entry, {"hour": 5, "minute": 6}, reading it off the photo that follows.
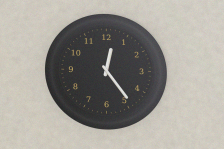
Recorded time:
{"hour": 12, "minute": 24}
